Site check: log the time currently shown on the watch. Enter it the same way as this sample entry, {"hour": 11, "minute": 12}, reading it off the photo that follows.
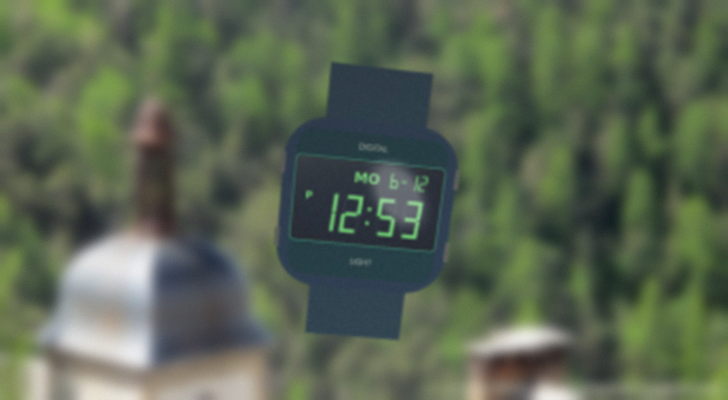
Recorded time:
{"hour": 12, "minute": 53}
